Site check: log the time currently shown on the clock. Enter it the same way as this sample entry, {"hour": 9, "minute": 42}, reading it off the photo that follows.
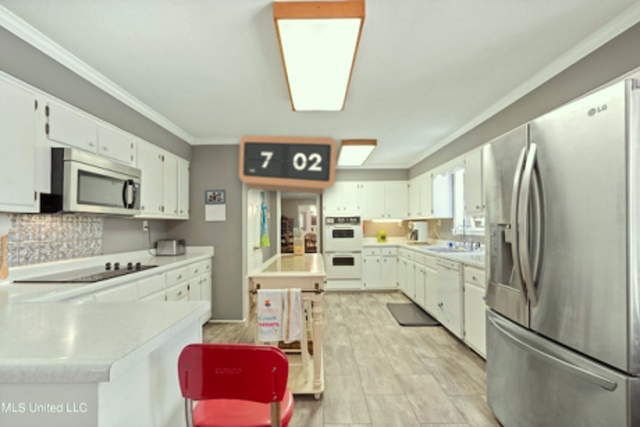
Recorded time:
{"hour": 7, "minute": 2}
